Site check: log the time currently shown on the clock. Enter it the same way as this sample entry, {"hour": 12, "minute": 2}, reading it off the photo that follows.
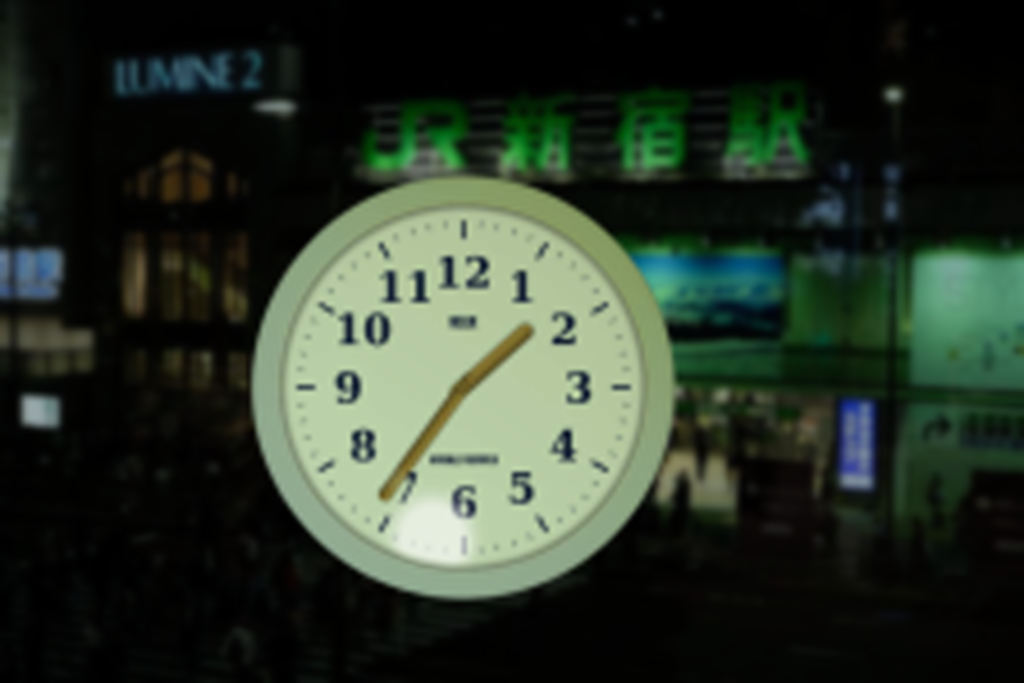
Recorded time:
{"hour": 1, "minute": 36}
